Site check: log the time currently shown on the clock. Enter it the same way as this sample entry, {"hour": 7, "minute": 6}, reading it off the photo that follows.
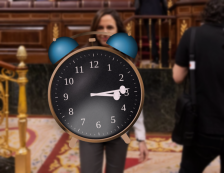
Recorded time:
{"hour": 3, "minute": 14}
